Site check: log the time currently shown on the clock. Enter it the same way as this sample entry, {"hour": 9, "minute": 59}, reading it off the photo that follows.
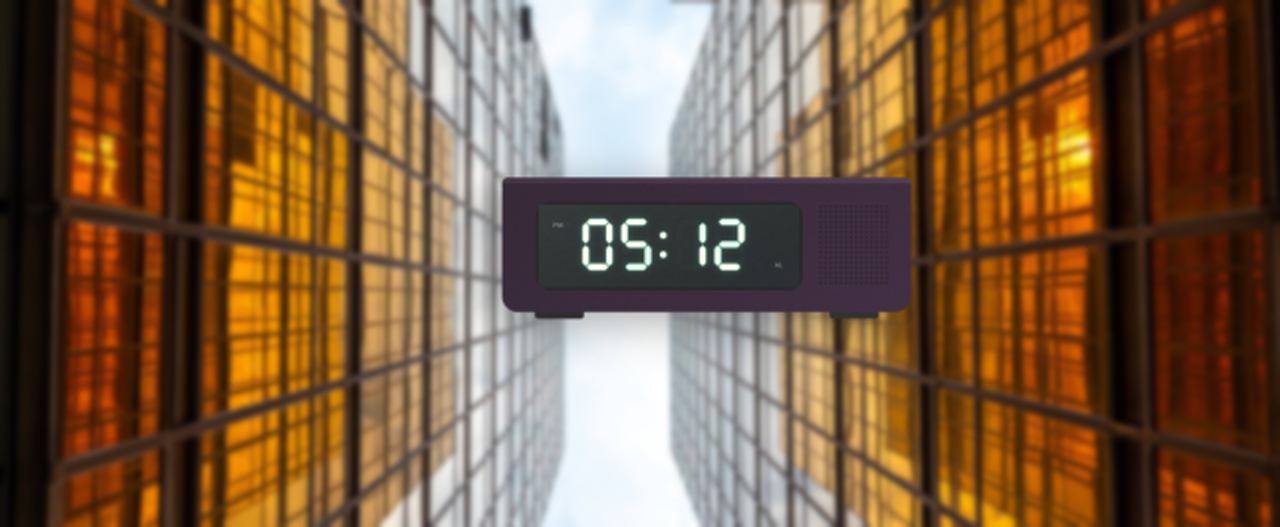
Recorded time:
{"hour": 5, "minute": 12}
